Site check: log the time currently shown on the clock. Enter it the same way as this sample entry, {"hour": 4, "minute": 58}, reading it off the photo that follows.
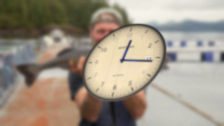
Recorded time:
{"hour": 12, "minute": 16}
